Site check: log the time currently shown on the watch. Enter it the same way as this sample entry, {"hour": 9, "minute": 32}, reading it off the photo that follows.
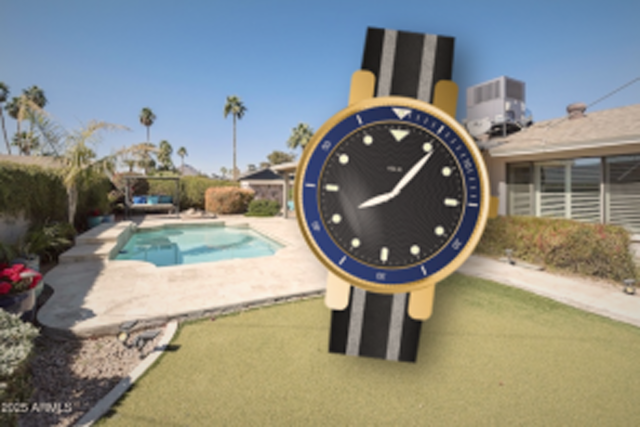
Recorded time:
{"hour": 8, "minute": 6}
